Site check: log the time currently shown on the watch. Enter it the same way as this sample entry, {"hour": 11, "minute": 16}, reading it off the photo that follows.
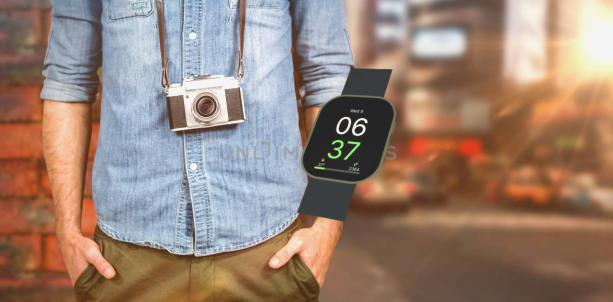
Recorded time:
{"hour": 6, "minute": 37}
